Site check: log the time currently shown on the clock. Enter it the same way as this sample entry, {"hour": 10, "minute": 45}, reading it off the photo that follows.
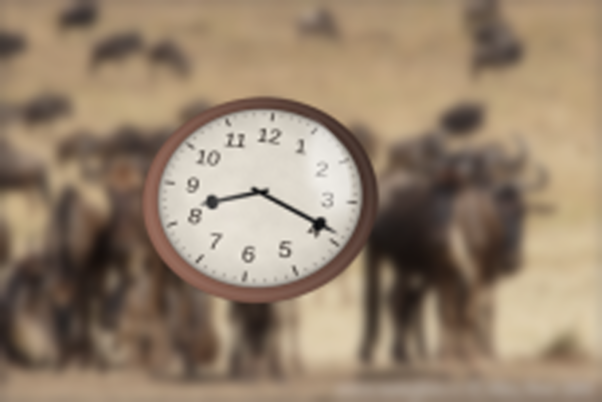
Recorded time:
{"hour": 8, "minute": 19}
